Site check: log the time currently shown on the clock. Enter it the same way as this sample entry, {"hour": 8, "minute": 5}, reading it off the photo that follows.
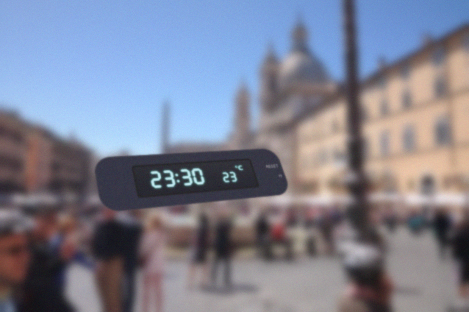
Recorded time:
{"hour": 23, "minute": 30}
